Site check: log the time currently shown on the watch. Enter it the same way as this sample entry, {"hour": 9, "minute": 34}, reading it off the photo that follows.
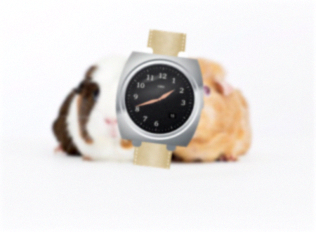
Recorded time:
{"hour": 1, "minute": 41}
